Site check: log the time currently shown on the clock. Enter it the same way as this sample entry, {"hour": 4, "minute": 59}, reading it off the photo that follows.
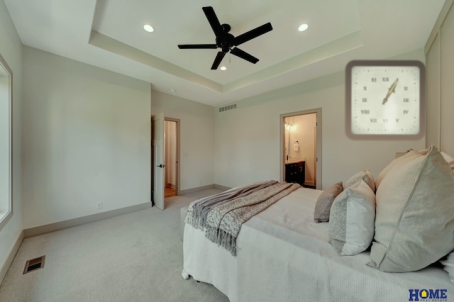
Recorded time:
{"hour": 1, "minute": 5}
